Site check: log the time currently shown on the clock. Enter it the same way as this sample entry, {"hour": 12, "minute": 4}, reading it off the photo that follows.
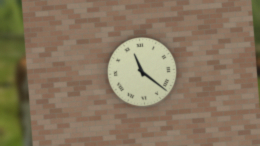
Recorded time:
{"hour": 11, "minute": 22}
